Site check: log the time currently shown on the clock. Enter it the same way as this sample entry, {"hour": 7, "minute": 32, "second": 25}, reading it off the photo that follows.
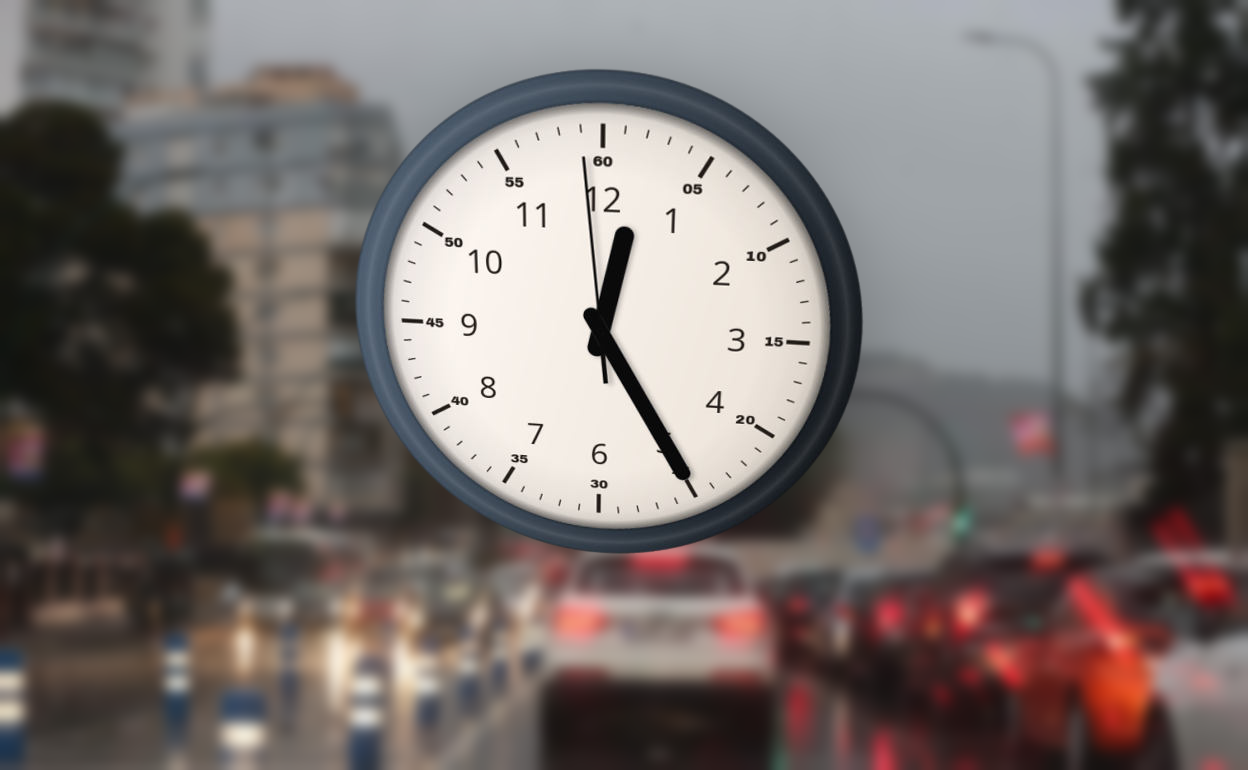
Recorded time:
{"hour": 12, "minute": 24, "second": 59}
